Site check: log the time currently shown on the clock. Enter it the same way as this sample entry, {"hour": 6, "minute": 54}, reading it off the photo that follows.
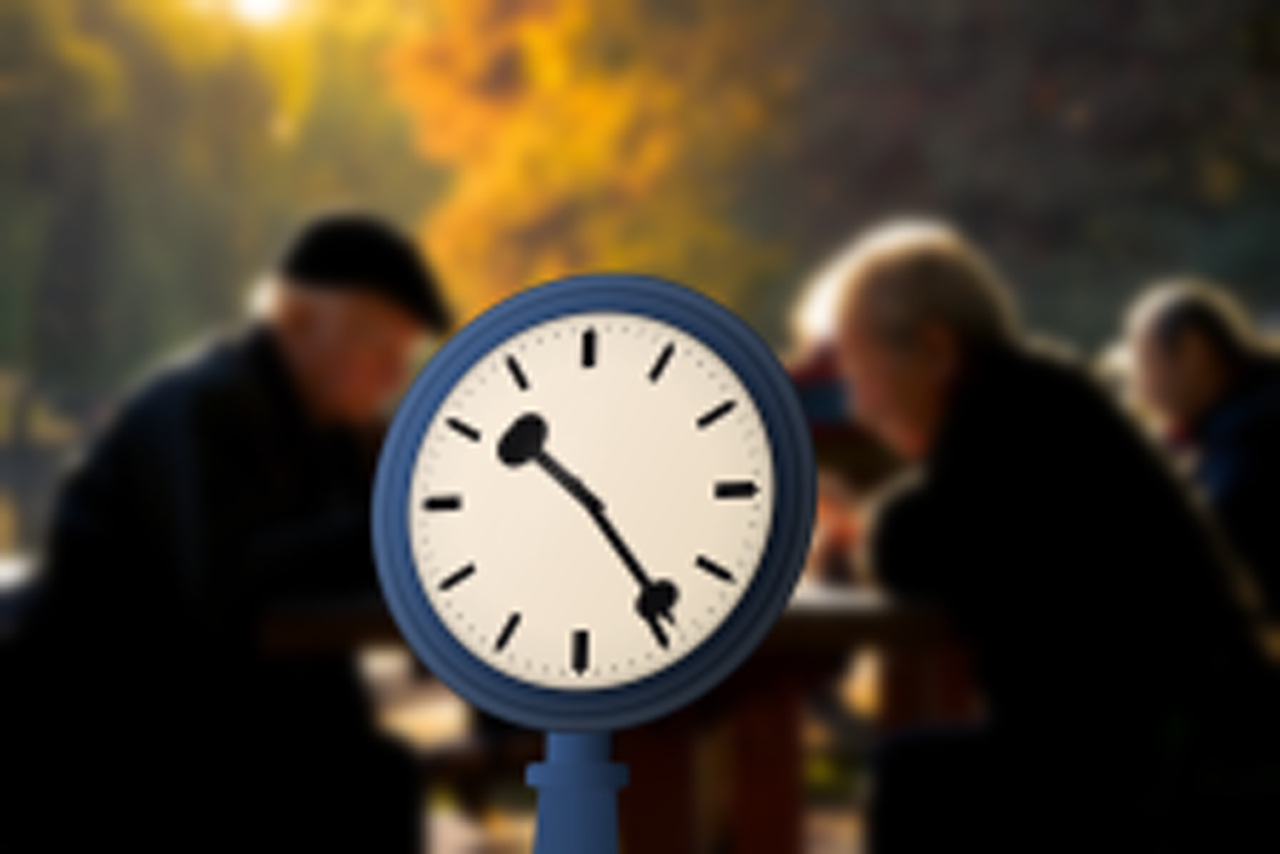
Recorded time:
{"hour": 10, "minute": 24}
